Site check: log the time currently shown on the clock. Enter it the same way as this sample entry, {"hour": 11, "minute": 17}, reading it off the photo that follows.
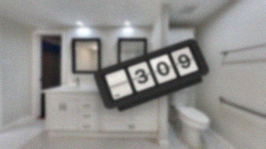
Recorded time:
{"hour": 3, "minute": 9}
